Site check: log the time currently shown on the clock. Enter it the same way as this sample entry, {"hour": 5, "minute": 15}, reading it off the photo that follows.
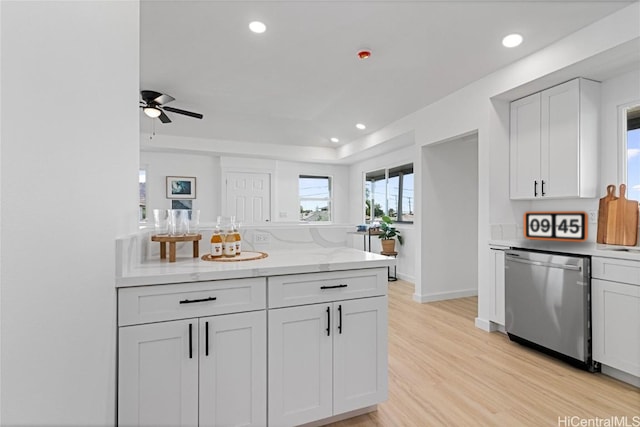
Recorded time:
{"hour": 9, "minute": 45}
